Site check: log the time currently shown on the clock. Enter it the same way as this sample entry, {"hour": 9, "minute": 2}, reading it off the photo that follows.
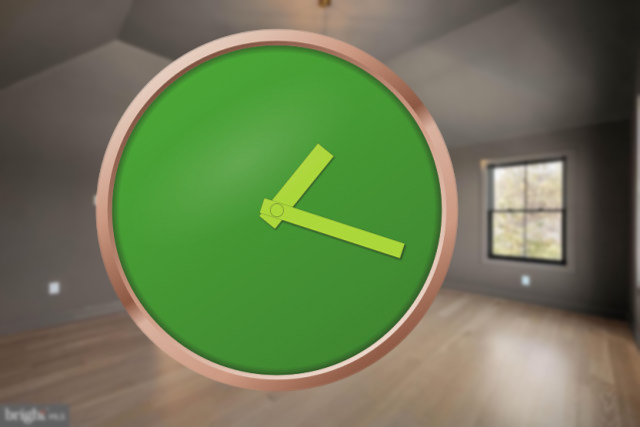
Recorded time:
{"hour": 1, "minute": 18}
